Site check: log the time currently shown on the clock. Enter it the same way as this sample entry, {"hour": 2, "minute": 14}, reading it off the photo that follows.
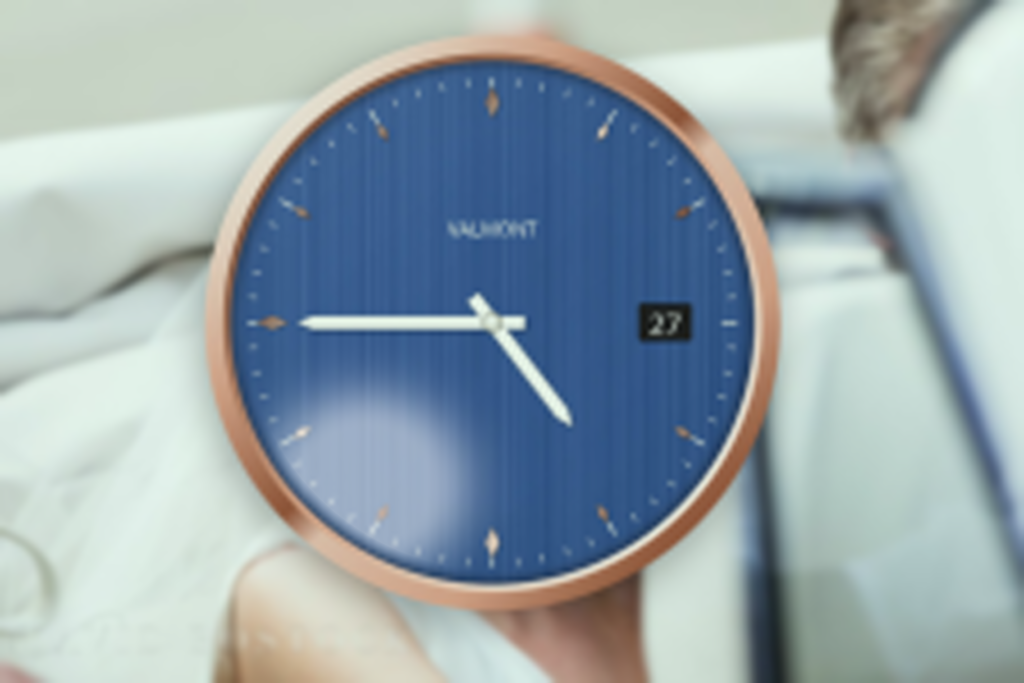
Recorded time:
{"hour": 4, "minute": 45}
